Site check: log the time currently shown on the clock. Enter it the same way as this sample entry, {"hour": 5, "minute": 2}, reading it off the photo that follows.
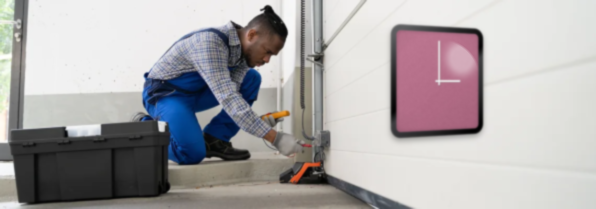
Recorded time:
{"hour": 3, "minute": 0}
